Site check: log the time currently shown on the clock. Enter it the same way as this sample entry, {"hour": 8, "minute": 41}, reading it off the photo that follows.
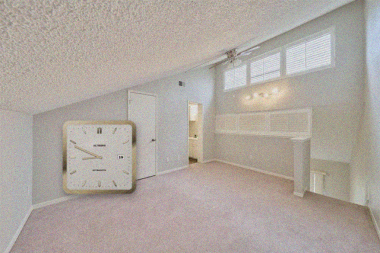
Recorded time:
{"hour": 8, "minute": 49}
